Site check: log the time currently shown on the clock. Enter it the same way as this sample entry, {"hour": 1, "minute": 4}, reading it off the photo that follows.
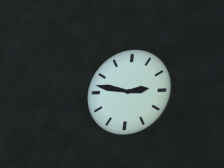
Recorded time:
{"hour": 2, "minute": 47}
